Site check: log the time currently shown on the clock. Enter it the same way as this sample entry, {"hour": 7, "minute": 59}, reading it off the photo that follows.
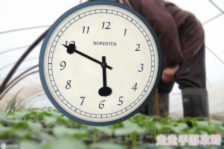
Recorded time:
{"hour": 5, "minute": 49}
